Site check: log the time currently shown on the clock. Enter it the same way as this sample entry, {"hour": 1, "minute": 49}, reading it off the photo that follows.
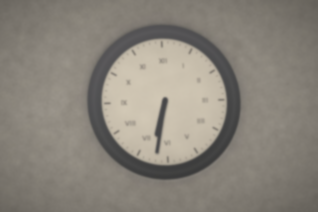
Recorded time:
{"hour": 6, "minute": 32}
